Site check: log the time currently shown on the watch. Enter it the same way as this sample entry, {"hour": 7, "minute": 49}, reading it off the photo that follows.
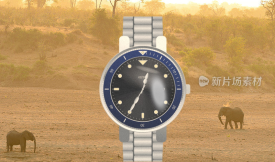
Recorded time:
{"hour": 12, "minute": 35}
